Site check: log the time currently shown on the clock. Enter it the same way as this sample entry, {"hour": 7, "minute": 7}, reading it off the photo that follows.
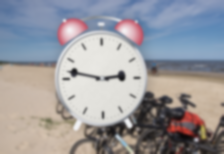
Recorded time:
{"hour": 2, "minute": 47}
